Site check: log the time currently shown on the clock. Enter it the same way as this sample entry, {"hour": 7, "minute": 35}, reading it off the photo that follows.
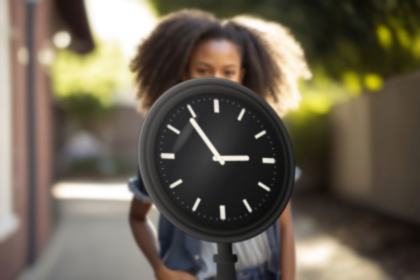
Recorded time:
{"hour": 2, "minute": 54}
